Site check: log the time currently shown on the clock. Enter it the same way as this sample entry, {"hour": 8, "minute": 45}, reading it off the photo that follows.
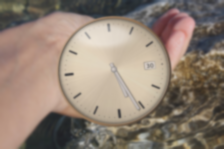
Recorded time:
{"hour": 5, "minute": 26}
